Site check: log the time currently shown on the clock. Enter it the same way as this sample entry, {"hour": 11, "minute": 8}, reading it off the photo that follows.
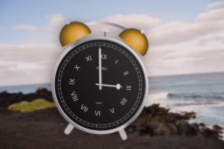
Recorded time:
{"hour": 2, "minute": 59}
